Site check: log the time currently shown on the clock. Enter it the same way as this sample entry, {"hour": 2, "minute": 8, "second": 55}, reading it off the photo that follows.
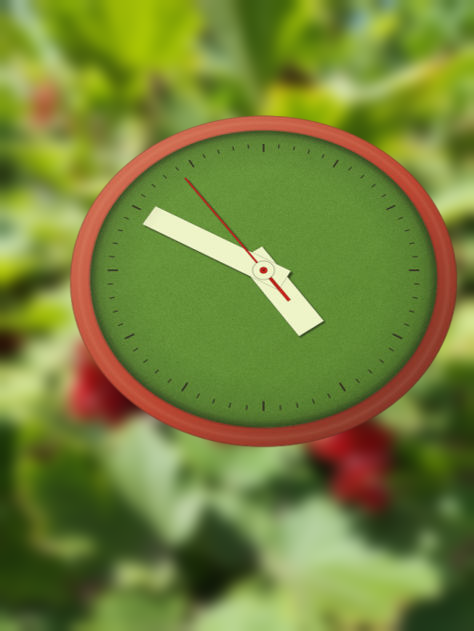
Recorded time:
{"hour": 4, "minute": 49, "second": 54}
